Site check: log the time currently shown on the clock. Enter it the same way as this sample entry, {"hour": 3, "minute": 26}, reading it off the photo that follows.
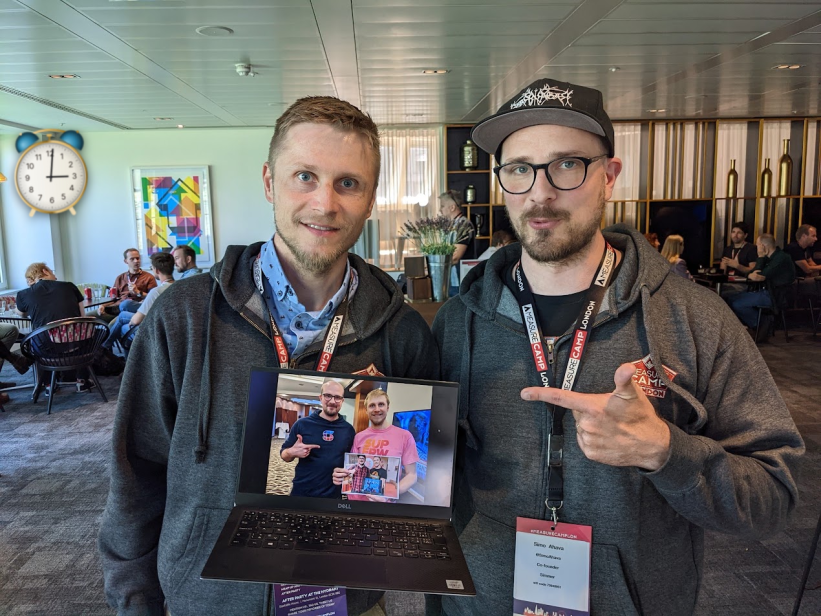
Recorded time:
{"hour": 3, "minute": 1}
